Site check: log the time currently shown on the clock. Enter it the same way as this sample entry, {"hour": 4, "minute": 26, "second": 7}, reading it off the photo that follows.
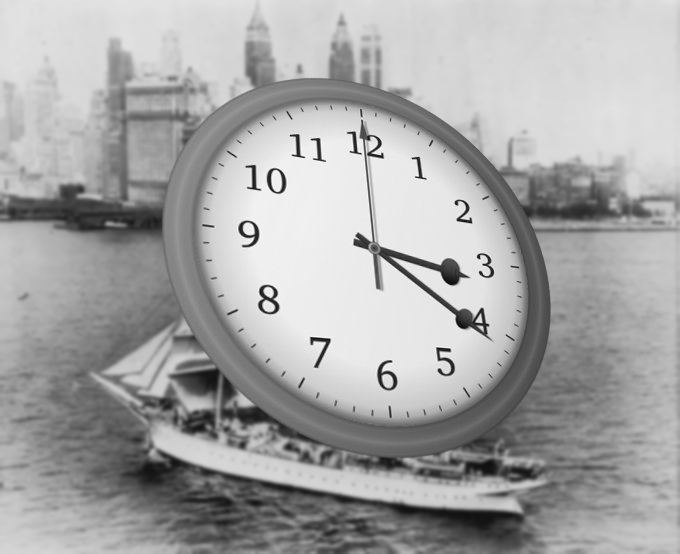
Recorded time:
{"hour": 3, "minute": 21, "second": 0}
